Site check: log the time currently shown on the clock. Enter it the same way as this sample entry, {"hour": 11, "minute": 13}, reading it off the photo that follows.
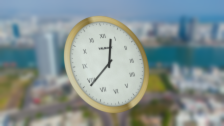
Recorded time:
{"hour": 12, "minute": 39}
